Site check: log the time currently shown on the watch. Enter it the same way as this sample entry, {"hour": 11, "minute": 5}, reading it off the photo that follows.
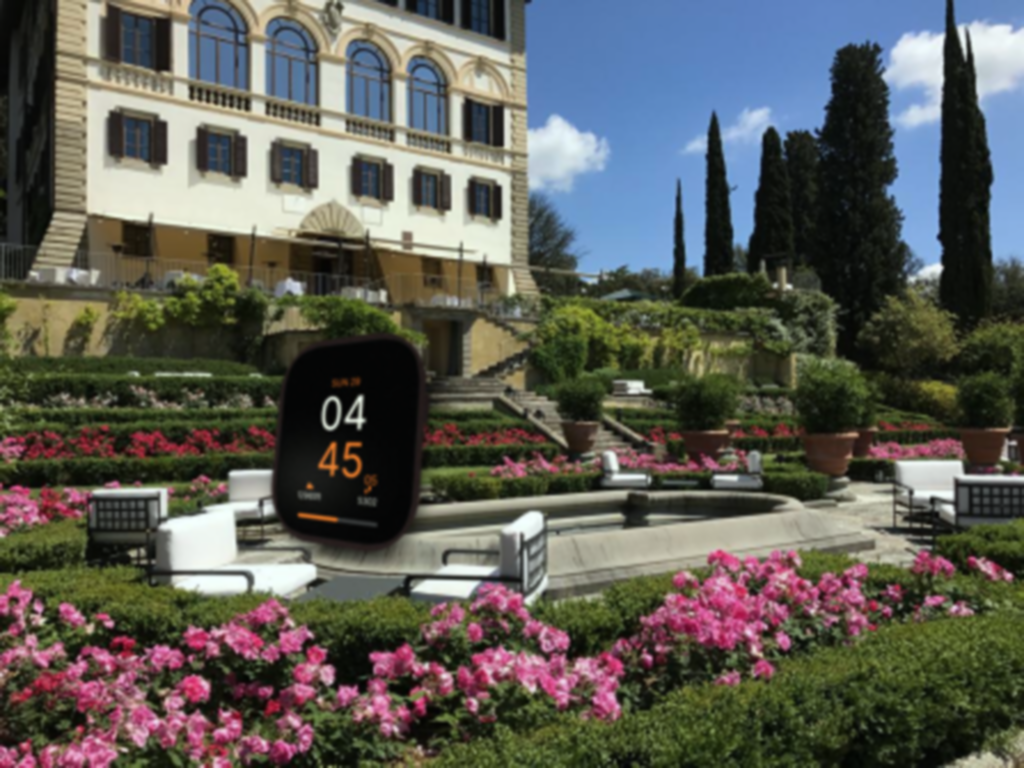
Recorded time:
{"hour": 4, "minute": 45}
